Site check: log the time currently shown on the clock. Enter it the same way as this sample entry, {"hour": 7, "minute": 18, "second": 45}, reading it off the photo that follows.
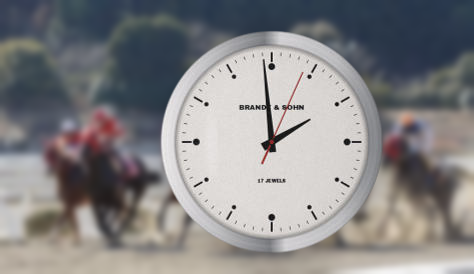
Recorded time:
{"hour": 1, "minute": 59, "second": 4}
